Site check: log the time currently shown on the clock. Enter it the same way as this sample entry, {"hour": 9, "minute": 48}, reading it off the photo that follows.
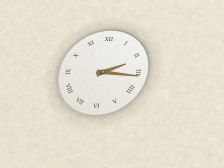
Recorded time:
{"hour": 2, "minute": 16}
